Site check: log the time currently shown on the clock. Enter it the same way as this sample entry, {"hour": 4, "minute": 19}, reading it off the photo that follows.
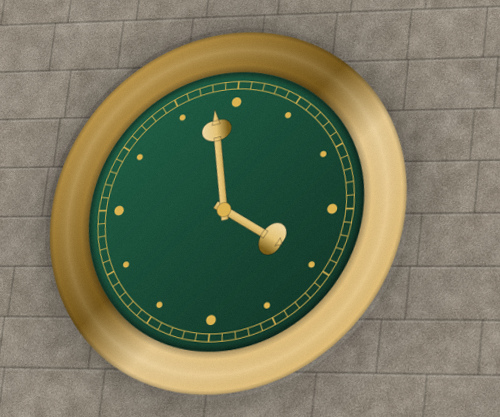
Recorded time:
{"hour": 3, "minute": 58}
